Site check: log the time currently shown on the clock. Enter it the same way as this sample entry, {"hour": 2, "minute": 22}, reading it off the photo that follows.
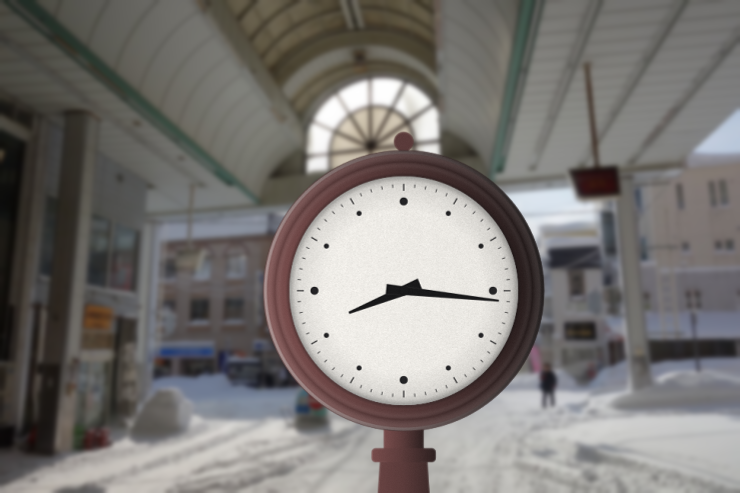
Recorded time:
{"hour": 8, "minute": 16}
